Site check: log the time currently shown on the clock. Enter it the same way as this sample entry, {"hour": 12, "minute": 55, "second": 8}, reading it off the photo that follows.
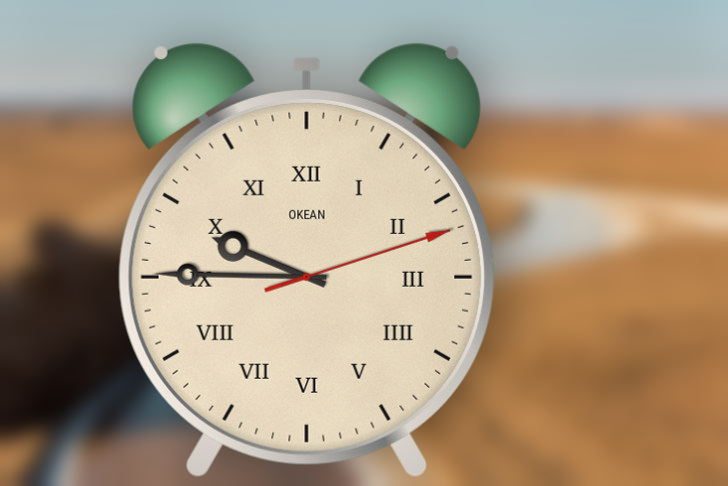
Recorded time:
{"hour": 9, "minute": 45, "second": 12}
